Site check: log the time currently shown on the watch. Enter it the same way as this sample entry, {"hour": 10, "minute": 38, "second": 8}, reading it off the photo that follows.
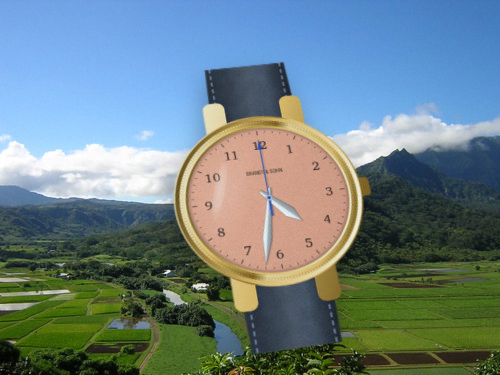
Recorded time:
{"hour": 4, "minute": 32, "second": 0}
